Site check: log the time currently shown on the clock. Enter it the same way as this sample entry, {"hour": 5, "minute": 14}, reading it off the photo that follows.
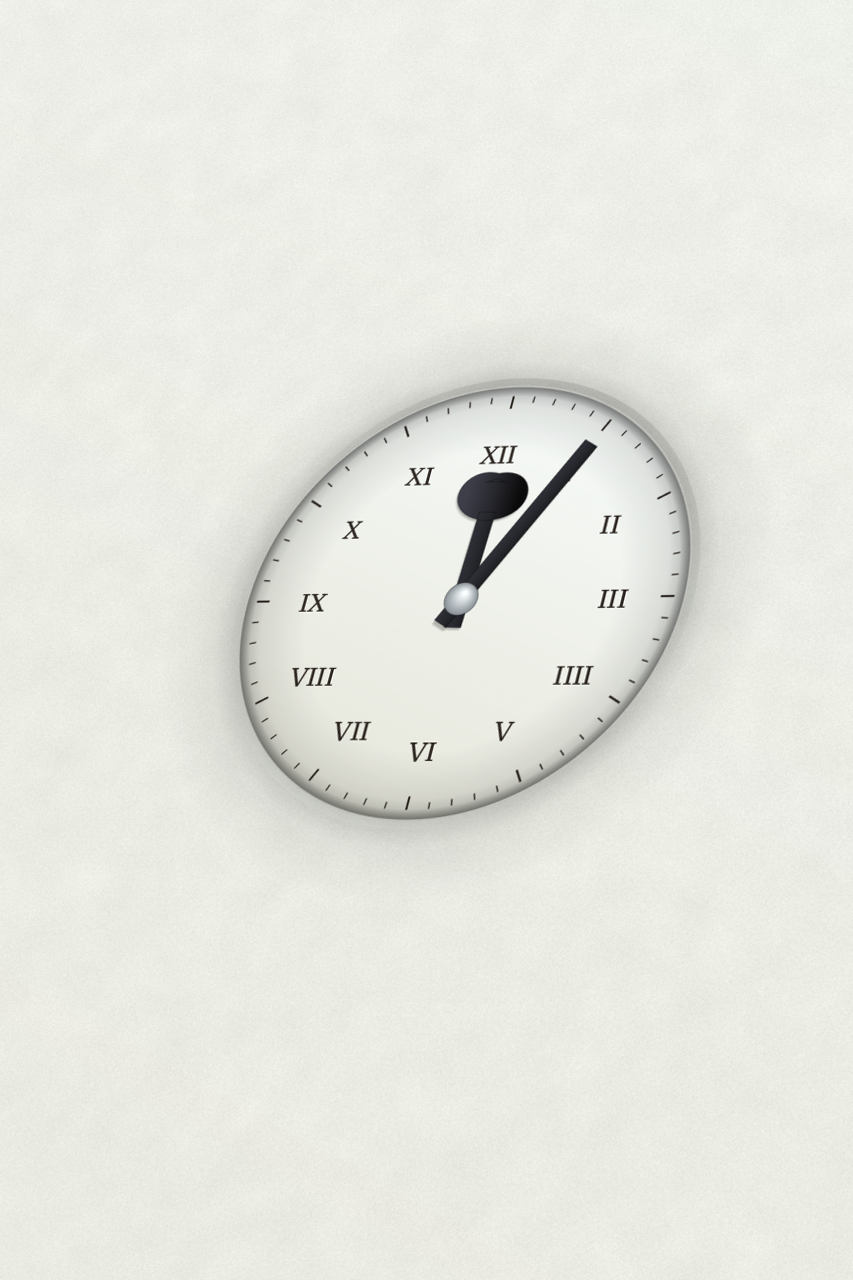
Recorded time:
{"hour": 12, "minute": 5}
